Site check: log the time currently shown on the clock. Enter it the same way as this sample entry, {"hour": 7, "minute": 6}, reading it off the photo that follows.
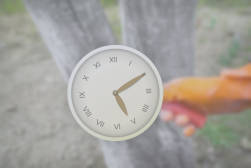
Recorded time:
{"hour": 5, "minute": 10}
